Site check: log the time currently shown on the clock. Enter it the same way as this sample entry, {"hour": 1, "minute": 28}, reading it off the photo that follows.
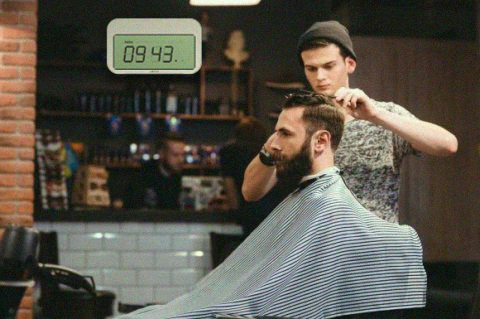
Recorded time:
{"hour": 9, "minute": 43}
